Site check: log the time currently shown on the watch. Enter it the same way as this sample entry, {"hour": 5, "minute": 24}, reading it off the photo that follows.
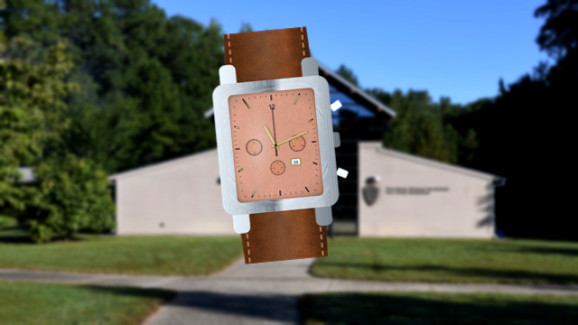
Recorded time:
{"hour": 11, "minute": 12}
